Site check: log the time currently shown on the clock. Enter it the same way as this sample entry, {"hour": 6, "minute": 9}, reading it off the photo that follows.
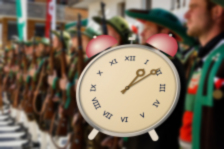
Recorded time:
{"hour": 1, "minute": 9}
